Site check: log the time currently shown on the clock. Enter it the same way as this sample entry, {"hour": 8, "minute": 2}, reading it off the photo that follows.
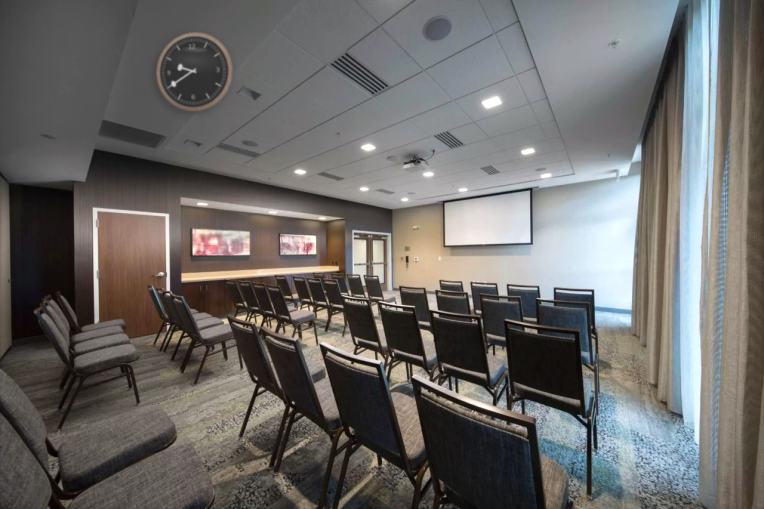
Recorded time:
{"hour": 9, "minute": 40}
